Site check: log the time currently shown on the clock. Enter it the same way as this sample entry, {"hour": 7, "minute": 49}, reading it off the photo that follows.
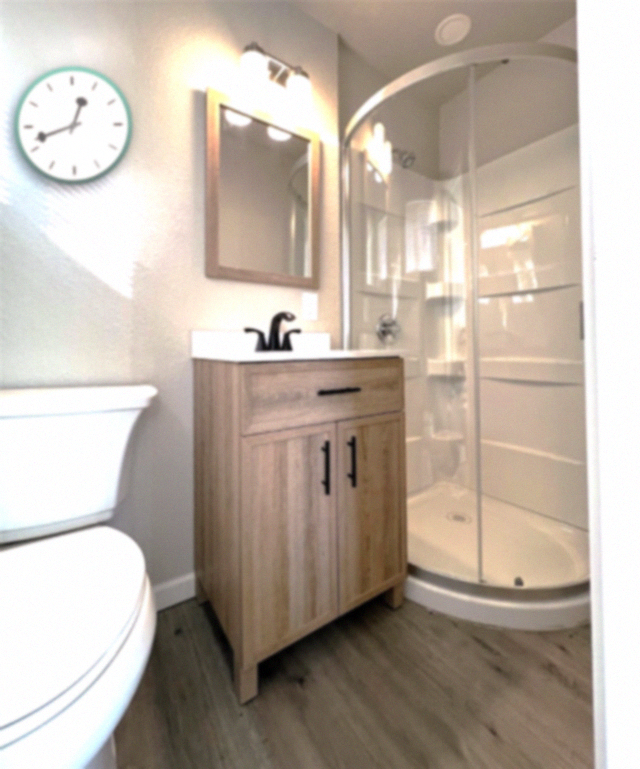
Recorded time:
{"hour": 12, "minute": 42}
